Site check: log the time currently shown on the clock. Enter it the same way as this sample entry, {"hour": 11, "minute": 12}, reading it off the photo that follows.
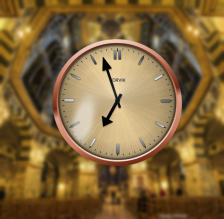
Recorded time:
{"hour": 6, "minute": 57}
